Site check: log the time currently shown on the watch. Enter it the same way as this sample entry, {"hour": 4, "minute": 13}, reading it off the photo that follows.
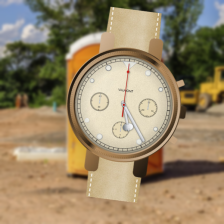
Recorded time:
{"hour": 5, "minute": 24}
